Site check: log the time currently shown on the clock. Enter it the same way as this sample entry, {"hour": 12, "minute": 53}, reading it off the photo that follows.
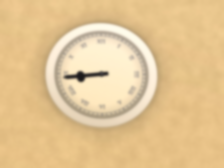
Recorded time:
{"hour": 8, "minute": 44}
